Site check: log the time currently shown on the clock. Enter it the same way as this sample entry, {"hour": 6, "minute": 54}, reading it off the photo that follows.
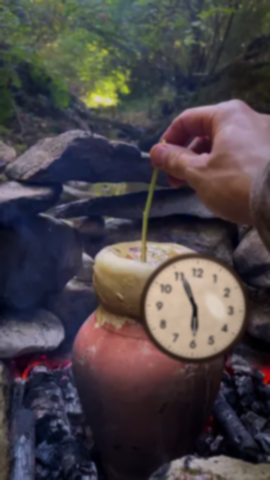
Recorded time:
{"hour": 5, "minute": 56}
